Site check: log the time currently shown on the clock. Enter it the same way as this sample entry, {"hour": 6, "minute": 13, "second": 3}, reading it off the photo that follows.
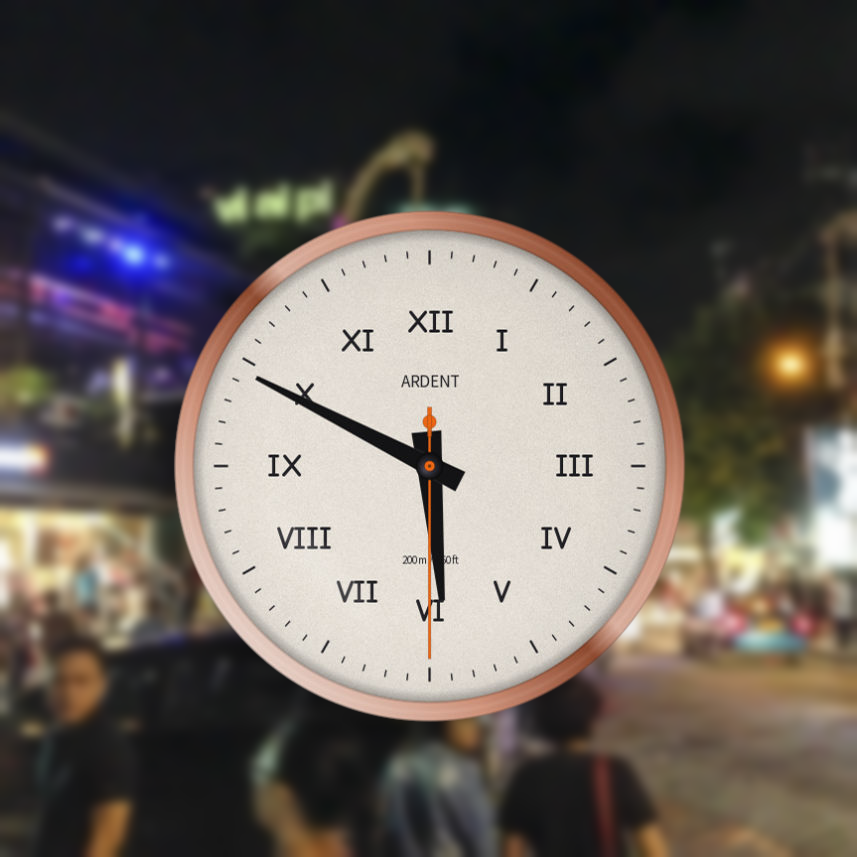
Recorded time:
{"hour": 5, "minute": 49, "second": 30}
